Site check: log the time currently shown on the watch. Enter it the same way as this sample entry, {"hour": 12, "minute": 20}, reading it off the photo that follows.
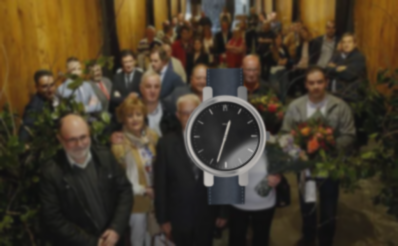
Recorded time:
{"hour": 12, "minute": 33}
